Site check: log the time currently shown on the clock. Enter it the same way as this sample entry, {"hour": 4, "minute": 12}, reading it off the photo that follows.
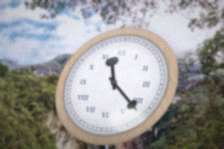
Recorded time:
{"hour": 11, "minute": 22}
